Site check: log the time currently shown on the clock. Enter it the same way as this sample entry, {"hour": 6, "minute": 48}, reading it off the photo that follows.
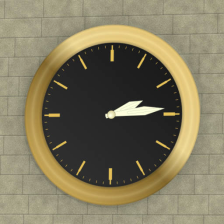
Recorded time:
{"hour": 2, "minute": 14}
